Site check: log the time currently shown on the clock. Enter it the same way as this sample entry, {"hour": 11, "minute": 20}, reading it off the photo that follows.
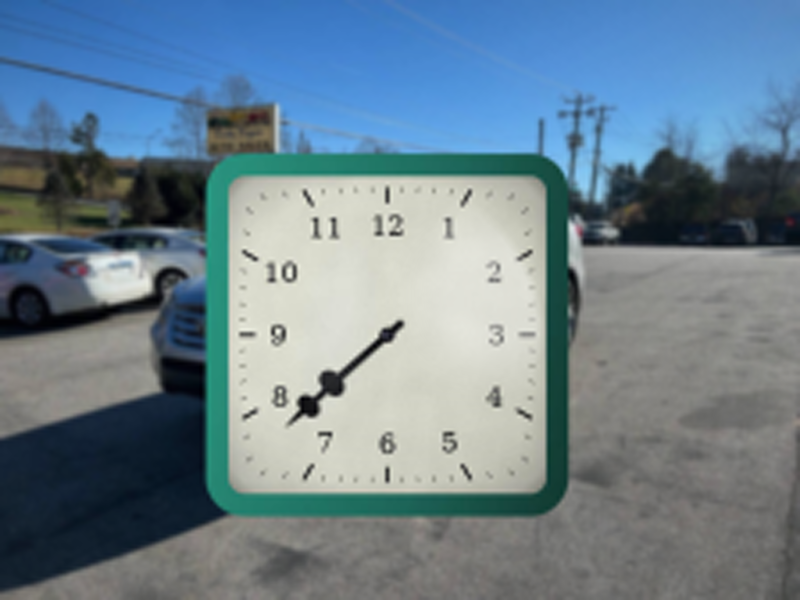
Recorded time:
{"hour": 7, "minute": 38}
